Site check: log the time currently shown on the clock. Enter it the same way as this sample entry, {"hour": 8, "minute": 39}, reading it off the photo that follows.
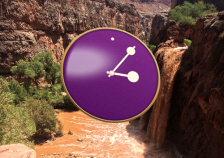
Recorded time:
{"hour": 3, "minute": 6}
